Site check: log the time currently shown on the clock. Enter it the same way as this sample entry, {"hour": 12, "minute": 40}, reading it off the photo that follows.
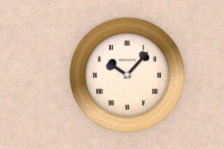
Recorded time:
{"hour": 10, "minute": 7}
